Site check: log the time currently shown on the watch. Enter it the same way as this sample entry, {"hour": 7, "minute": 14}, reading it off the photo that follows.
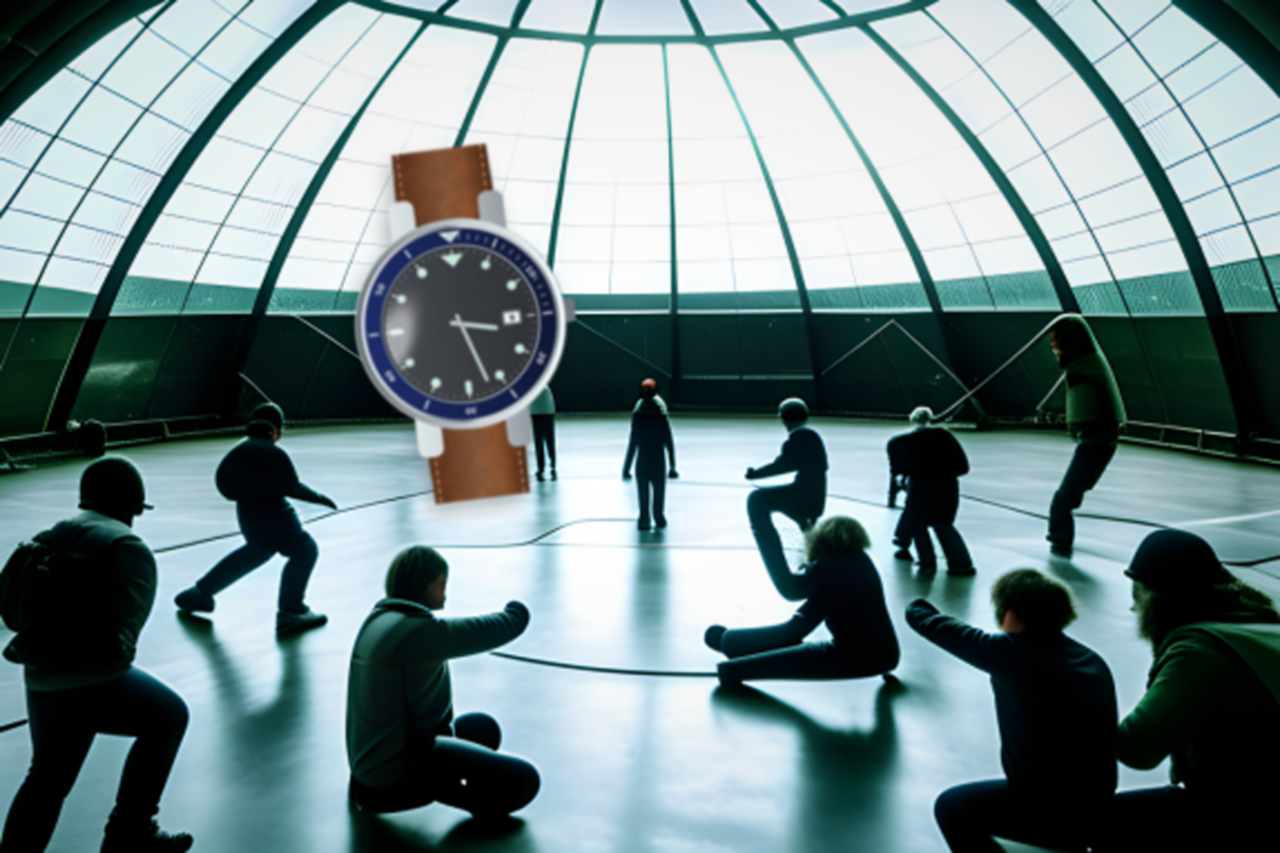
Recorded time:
{"hour": 3, "minute": 27}
